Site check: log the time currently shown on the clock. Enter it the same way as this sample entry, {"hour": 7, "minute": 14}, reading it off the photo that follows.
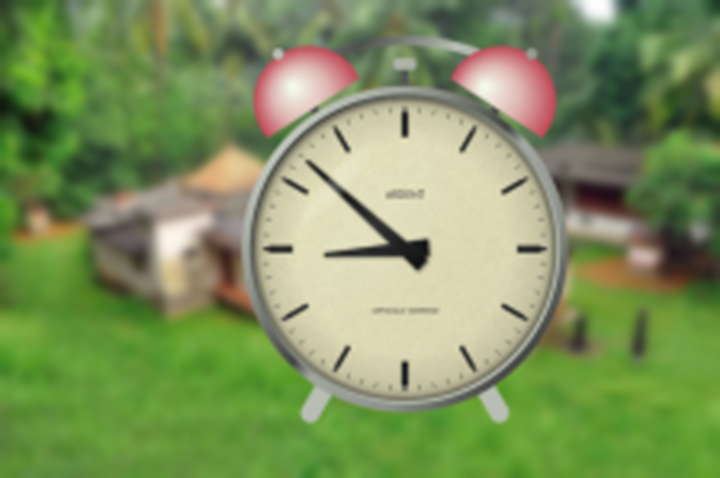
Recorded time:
{"hour": 8, "minute": 52}
